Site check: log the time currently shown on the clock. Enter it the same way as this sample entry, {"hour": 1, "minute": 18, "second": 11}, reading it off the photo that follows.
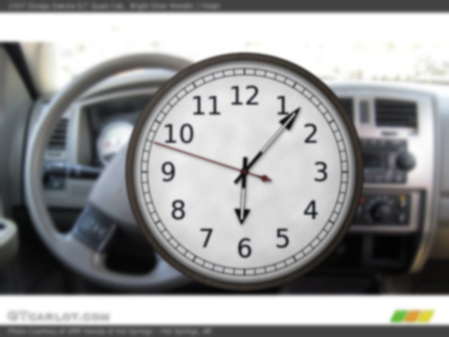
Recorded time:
{"hour": 6, "minute": 6, "second": 48}
